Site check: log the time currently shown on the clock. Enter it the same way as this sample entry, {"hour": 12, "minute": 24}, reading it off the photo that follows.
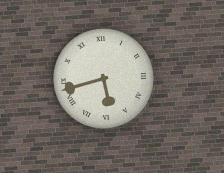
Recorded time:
{"hour": 5, "minute": 43}
